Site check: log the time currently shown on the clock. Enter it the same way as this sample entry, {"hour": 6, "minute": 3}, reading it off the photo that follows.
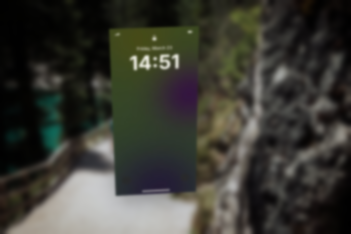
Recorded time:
{"hour": 14, "minute": 51}
